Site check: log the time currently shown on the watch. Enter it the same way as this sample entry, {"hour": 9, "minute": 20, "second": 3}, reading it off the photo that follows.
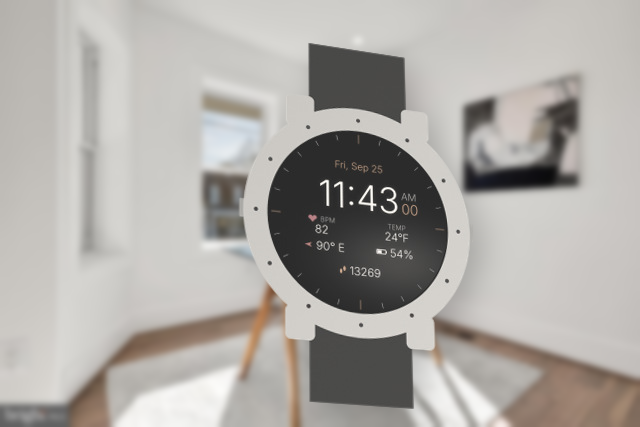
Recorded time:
{"hour": 11, "minute": 43, "second": 0}
